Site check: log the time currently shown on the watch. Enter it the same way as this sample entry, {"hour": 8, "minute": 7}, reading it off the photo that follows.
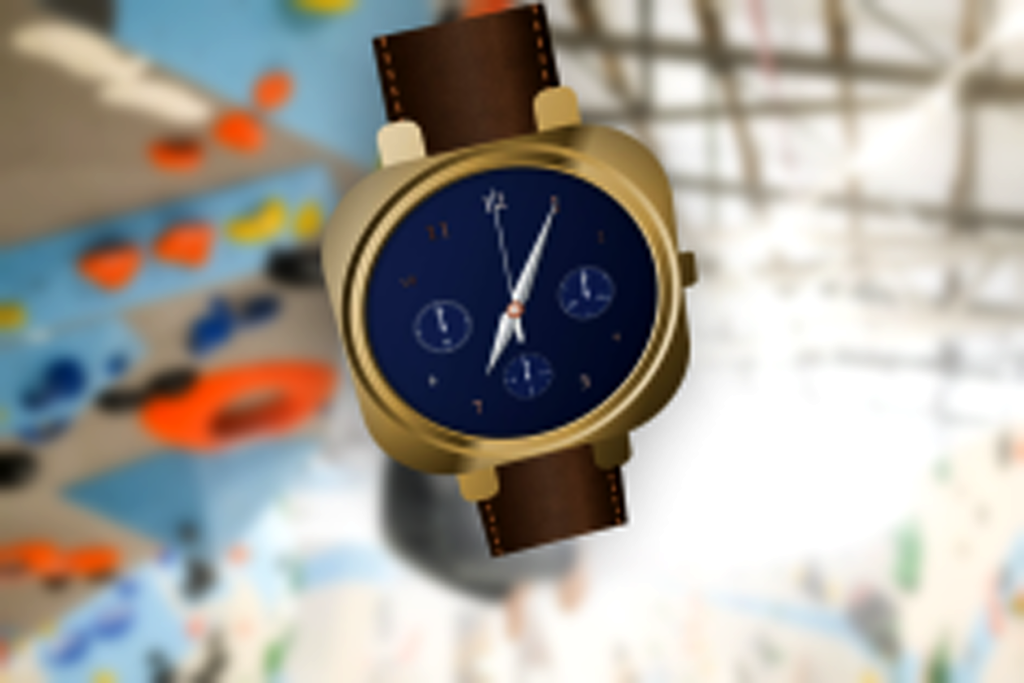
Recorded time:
{"hour": 7, "minute": 5}
